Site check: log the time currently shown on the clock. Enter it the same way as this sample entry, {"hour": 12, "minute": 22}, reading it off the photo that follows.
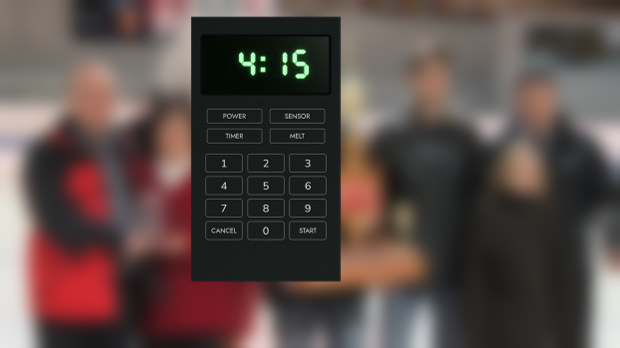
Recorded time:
{"hour": 4, "minute": 15}
